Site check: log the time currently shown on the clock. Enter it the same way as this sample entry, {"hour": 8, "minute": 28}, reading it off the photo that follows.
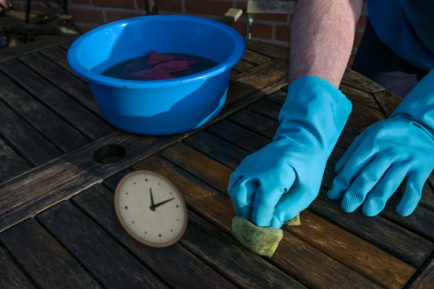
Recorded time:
{"hour": 12, "minute": 12}
